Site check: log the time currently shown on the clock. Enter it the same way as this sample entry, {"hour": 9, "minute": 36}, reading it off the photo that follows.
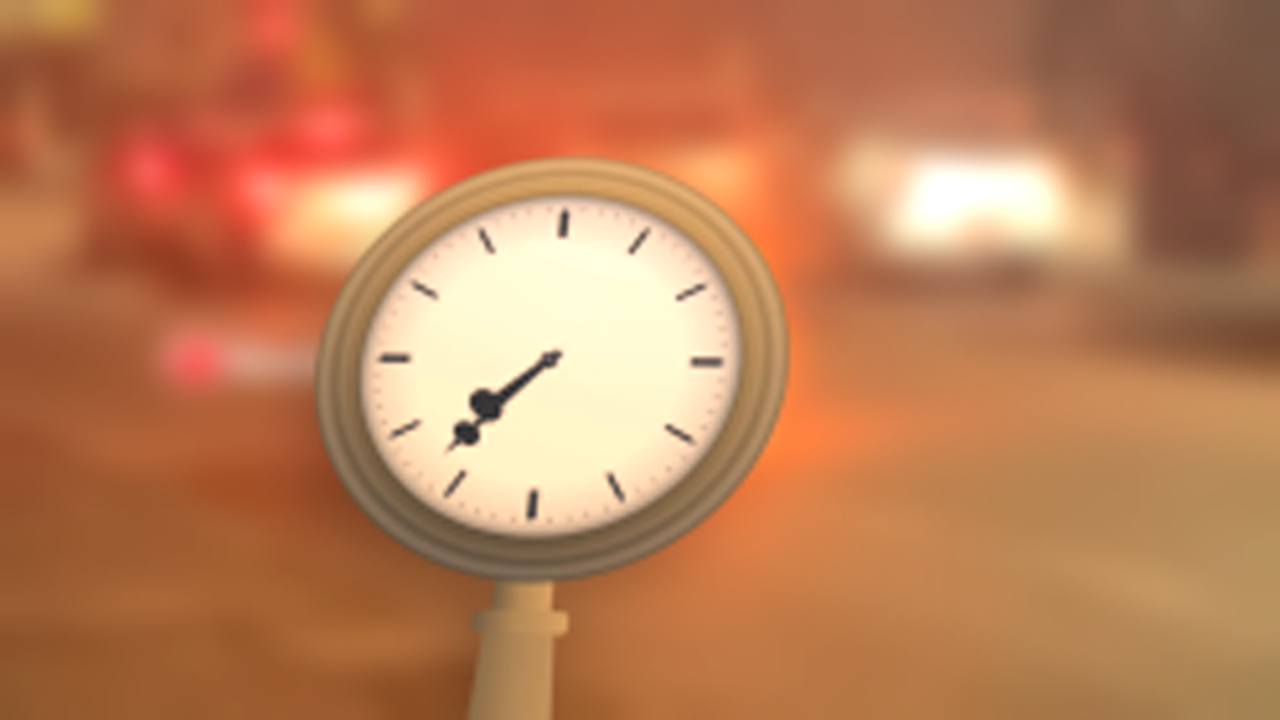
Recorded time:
{"hour": 7, "minute": 37}
